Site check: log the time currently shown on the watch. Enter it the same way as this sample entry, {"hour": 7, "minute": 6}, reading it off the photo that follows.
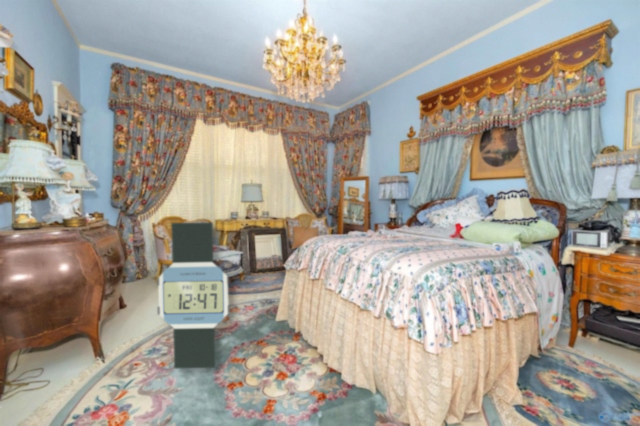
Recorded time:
{"hour": 12, "minute": 47}
